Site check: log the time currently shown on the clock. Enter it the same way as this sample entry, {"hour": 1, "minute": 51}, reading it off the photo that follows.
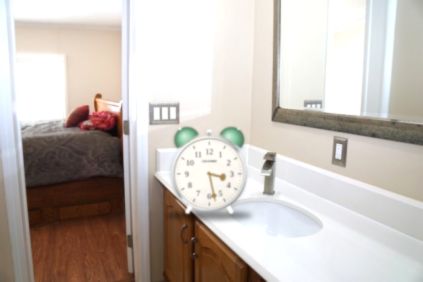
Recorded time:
{"hour": 3, "minute": 28}
